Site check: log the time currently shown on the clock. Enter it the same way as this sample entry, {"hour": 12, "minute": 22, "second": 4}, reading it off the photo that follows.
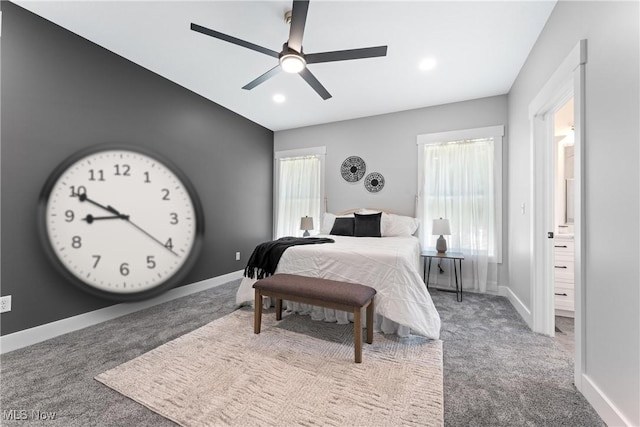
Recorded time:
{"hour": 8, "minute": 49, "second": 21}
